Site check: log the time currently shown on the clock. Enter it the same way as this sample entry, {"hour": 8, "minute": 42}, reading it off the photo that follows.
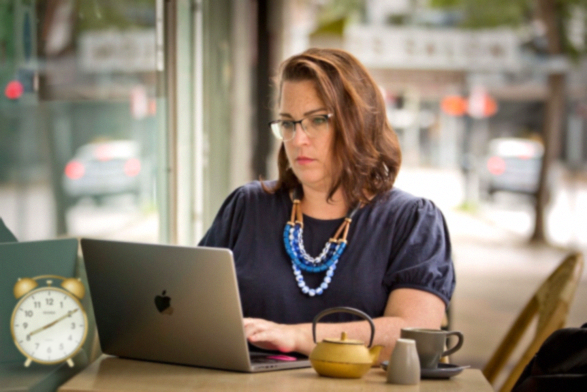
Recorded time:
{"hour": 8, "minute": 10}
